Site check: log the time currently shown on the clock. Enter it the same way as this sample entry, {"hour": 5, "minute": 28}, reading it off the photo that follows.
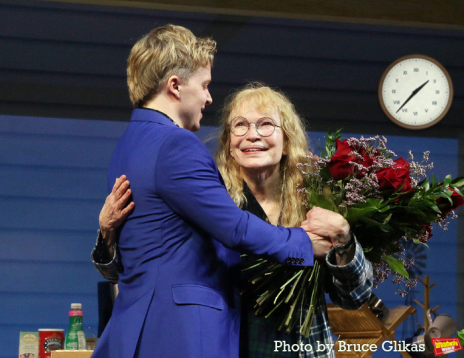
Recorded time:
{"hour": 1, "minute": 37}
